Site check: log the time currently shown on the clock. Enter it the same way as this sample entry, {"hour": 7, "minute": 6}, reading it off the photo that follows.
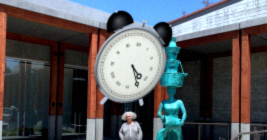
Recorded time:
{"hour": 4, "minute": 25}
